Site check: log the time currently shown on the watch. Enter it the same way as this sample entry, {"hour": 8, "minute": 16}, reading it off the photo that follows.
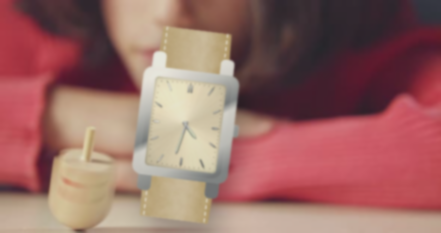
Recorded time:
{"hour": 4, "minute": 32}
